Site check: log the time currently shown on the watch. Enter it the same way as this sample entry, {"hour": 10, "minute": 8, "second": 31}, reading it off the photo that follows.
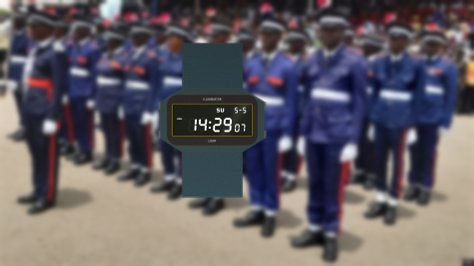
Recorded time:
{"hour": 14, "minute": 29, "second": 7}
